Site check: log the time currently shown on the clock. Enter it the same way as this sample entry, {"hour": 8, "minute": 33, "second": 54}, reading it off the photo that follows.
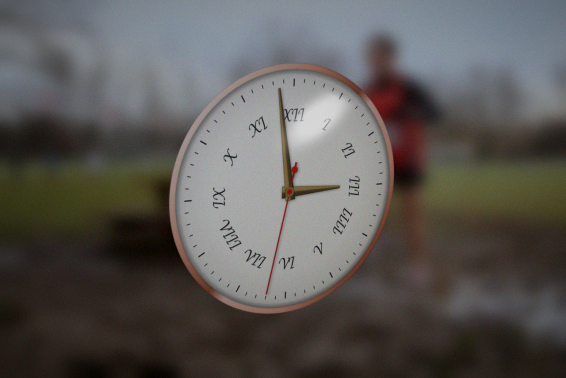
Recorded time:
{"hour": 2, "minute": 58, "second": 32}
